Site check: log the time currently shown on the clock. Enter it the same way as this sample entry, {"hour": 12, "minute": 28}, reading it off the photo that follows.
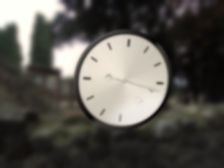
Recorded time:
{"hour": 9, "minute": 17}
